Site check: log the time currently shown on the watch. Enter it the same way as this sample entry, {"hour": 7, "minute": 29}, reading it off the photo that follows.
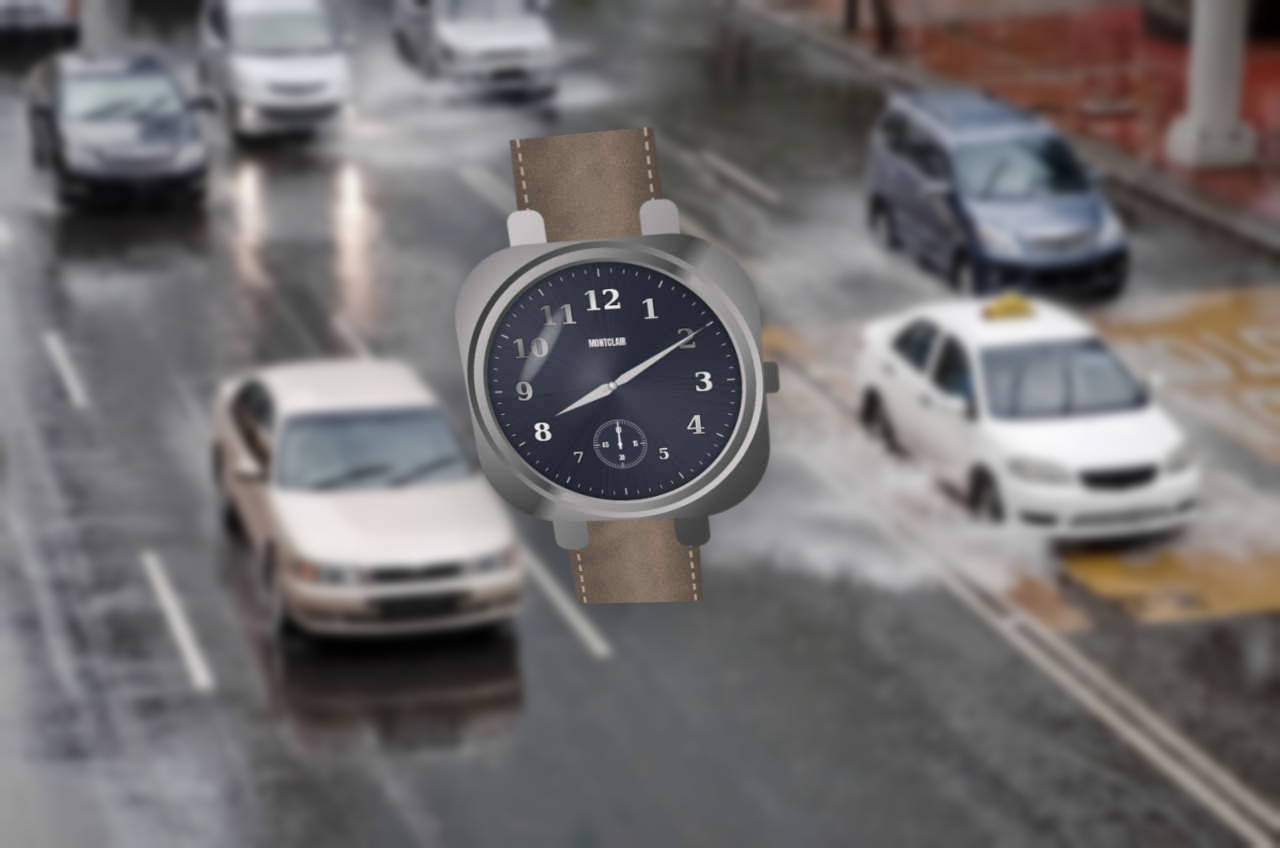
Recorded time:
{"hour": 8, "minute": 10}
